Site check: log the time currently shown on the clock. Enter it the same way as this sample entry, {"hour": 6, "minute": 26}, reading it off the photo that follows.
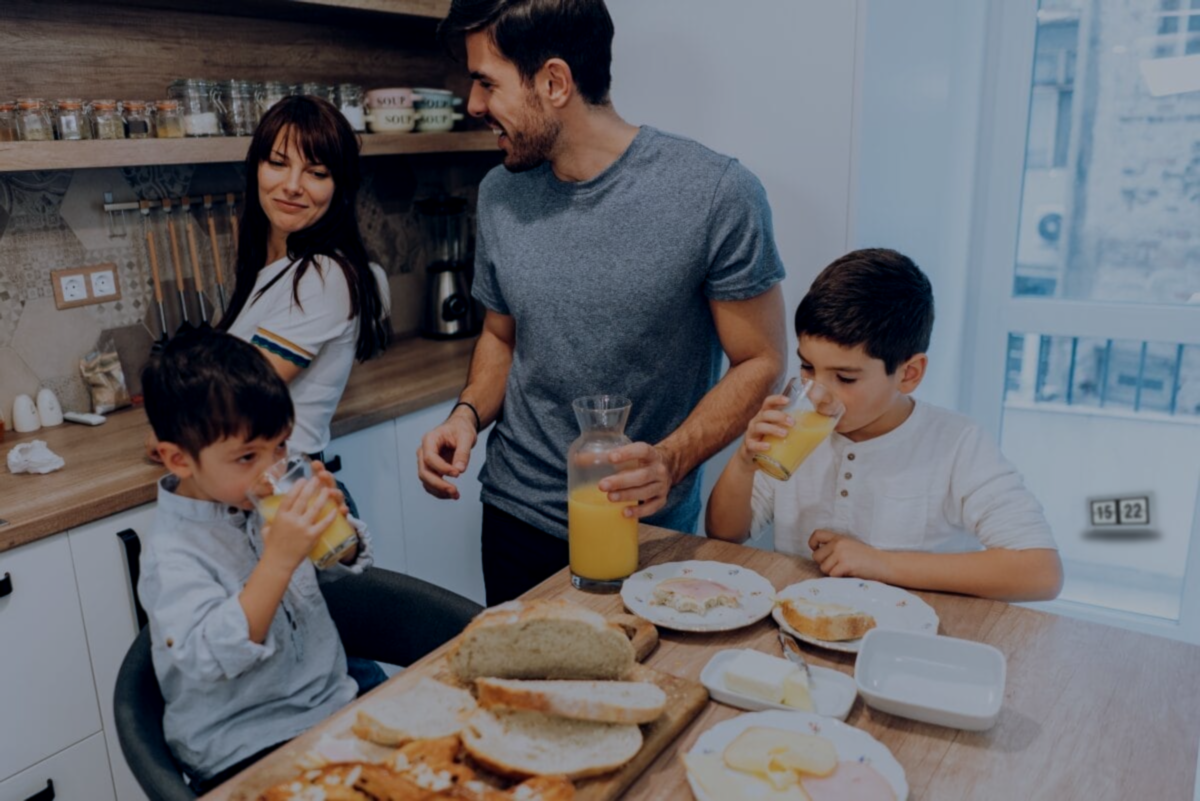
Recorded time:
{"hour": 15, "minute": 22}
